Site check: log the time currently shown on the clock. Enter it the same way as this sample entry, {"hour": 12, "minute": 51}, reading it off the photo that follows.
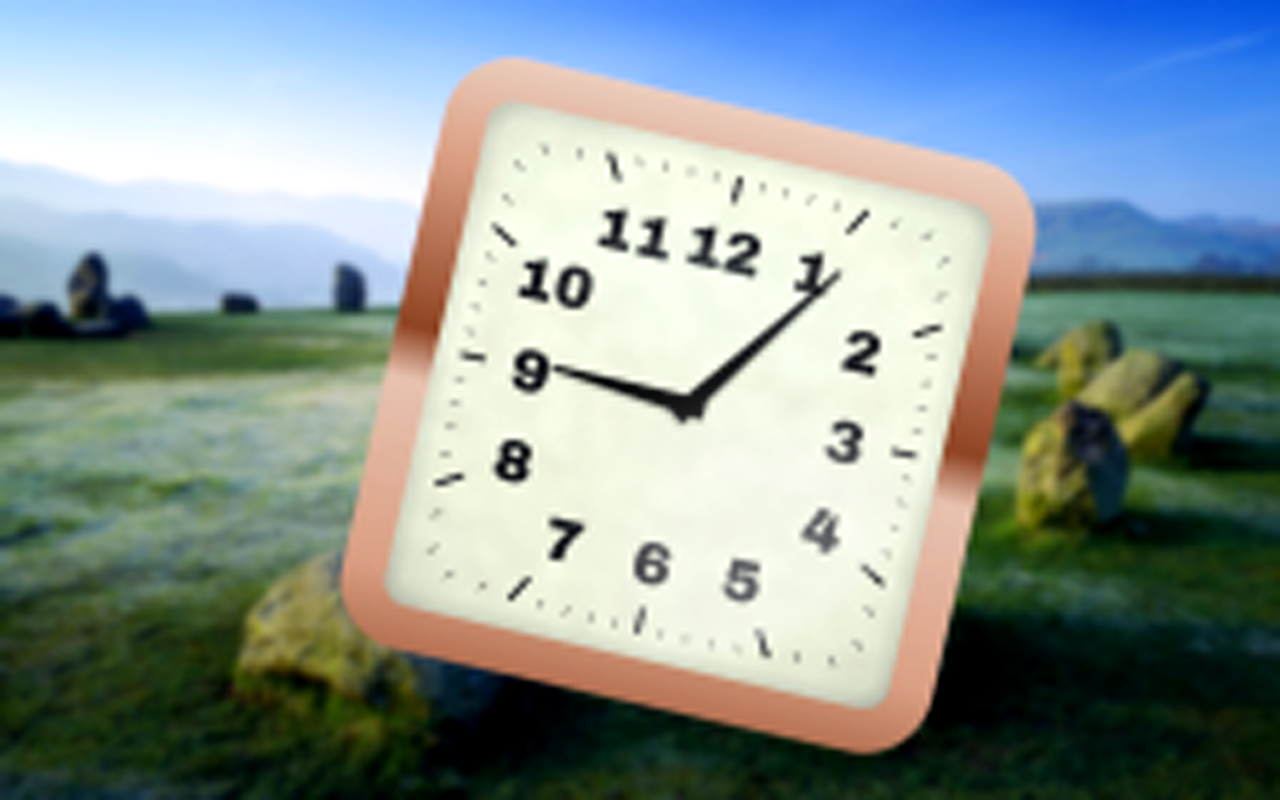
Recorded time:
{"hour": 9, "minute": 6}
